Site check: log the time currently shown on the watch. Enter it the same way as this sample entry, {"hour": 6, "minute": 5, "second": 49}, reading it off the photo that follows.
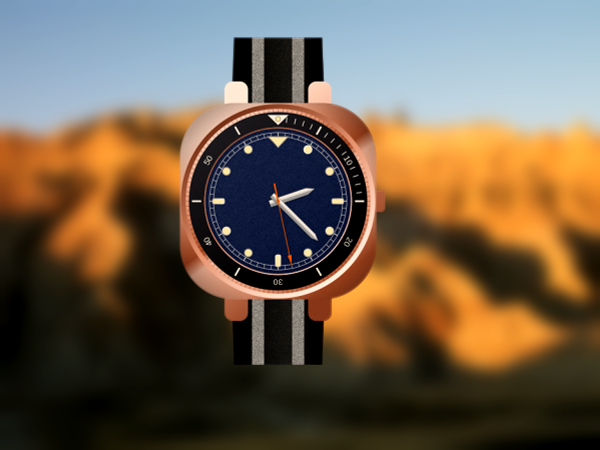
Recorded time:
{"hour": 2, "minute": 22, "second": 28}
